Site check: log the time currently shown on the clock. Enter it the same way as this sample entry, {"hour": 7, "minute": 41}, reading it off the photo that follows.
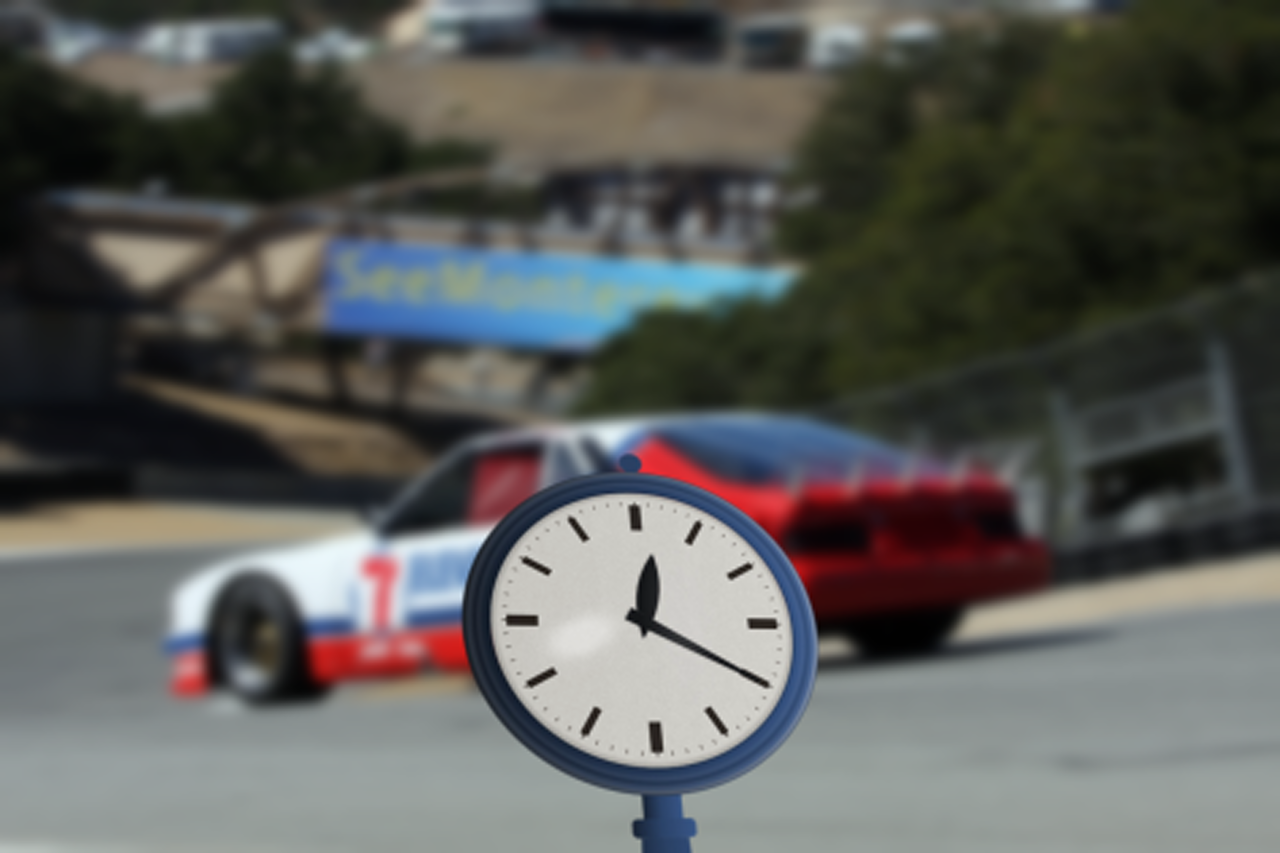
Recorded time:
{"hour": 12, "minute": 20}
